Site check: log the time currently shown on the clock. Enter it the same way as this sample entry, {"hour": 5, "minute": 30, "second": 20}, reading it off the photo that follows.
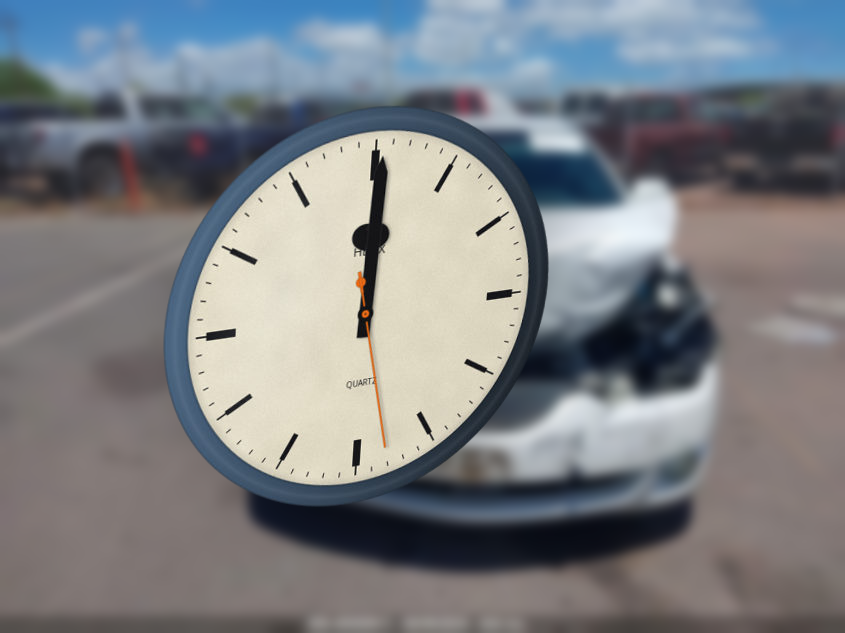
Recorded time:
{"hour": 12, "minute": 0, "second": 28}
